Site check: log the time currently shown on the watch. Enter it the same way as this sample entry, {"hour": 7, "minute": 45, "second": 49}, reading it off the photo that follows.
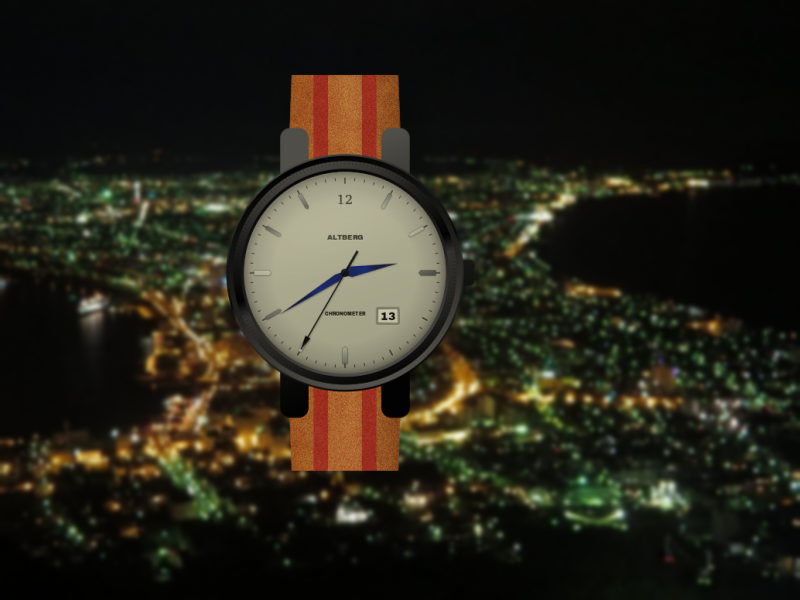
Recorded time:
{"hour": 2, "minute": 39, "second": 35}
